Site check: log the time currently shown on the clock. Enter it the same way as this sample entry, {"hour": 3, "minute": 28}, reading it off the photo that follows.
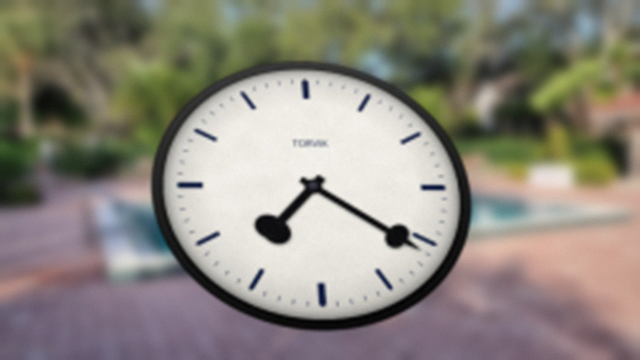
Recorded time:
{"hour": 7, "minute": 21}
